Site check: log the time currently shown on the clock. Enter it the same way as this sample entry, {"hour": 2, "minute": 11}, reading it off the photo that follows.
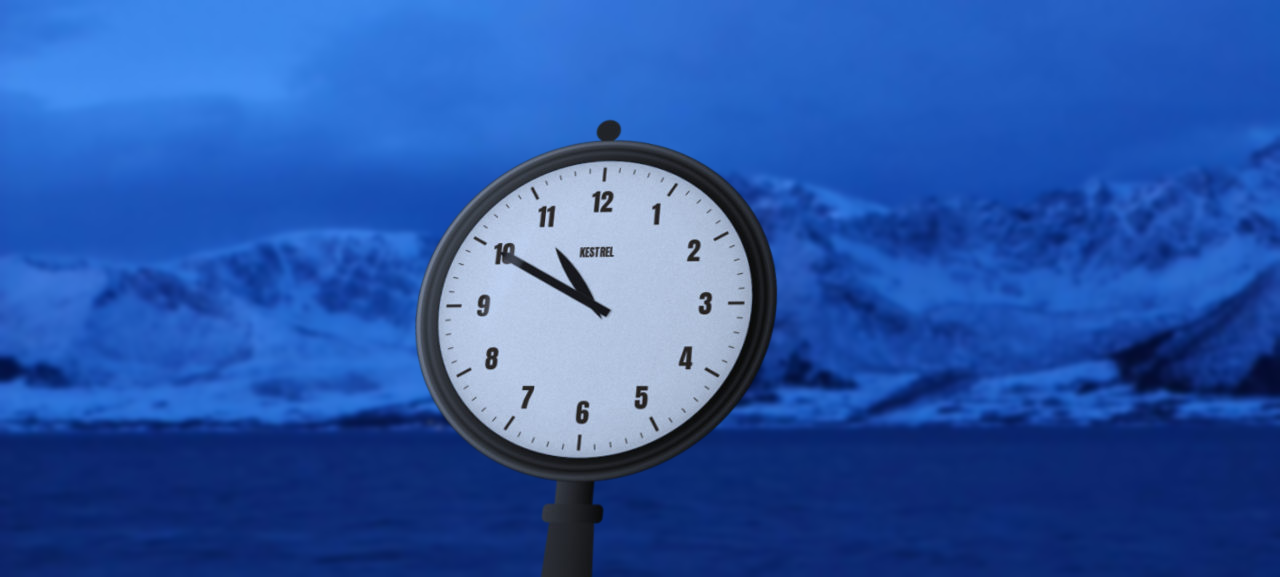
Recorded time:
{"hour": 10, "minute": 50}
